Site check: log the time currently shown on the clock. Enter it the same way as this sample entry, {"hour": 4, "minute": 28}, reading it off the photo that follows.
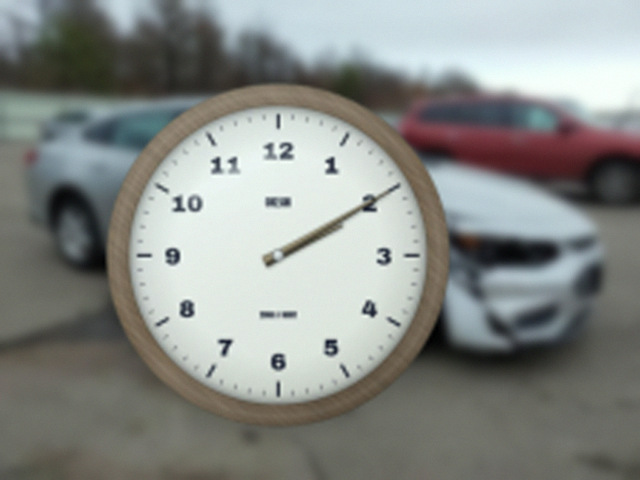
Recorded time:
{"hour": 2, "minute": 10}
